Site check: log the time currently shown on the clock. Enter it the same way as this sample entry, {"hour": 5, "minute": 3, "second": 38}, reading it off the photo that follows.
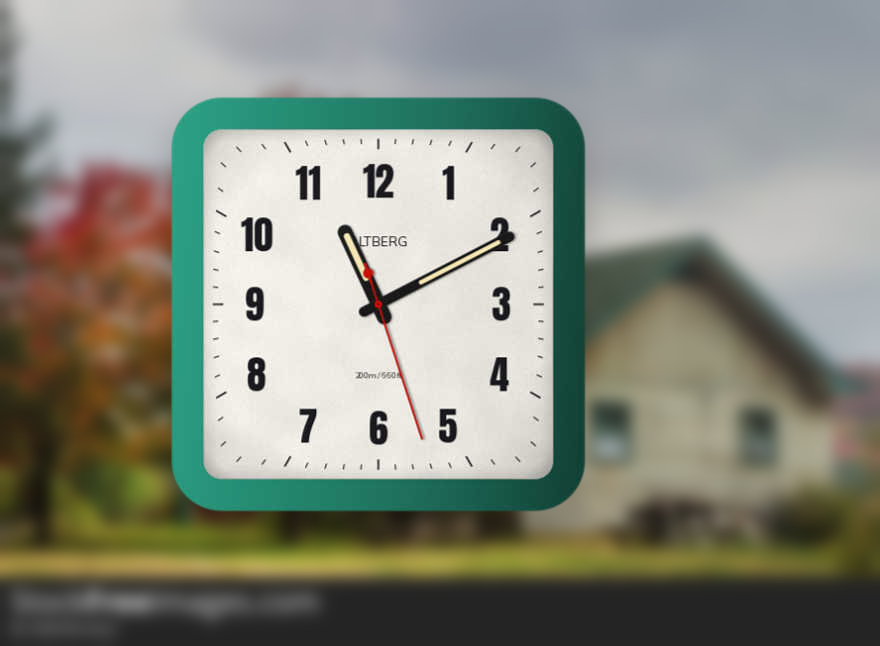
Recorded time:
{"hour": 11, "minute": 10, "second": 27}
